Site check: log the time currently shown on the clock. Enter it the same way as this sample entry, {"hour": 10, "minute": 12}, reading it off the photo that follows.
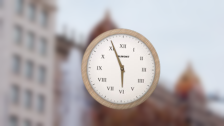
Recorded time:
{"hour": 5, "minute": 56}
